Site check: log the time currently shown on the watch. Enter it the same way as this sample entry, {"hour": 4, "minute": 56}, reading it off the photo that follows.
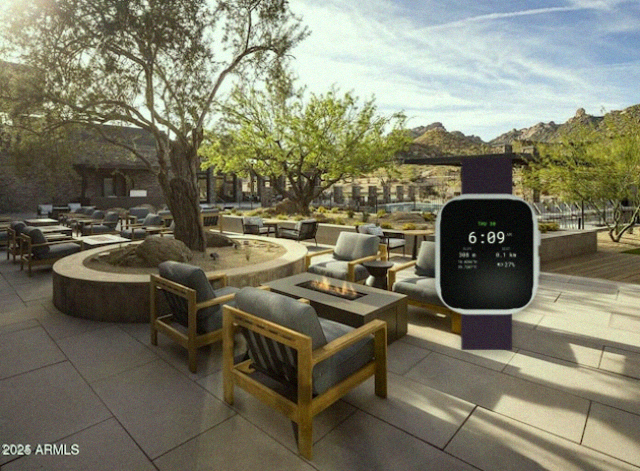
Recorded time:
{"hour": 6, "minute": 9}
